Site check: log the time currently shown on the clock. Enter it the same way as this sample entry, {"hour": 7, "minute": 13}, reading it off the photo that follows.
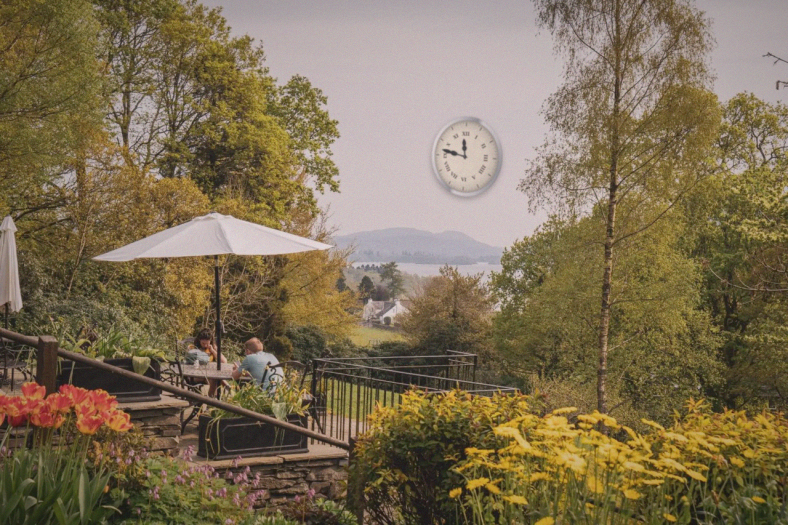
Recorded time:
{"hour": 11, "minute": 47}
